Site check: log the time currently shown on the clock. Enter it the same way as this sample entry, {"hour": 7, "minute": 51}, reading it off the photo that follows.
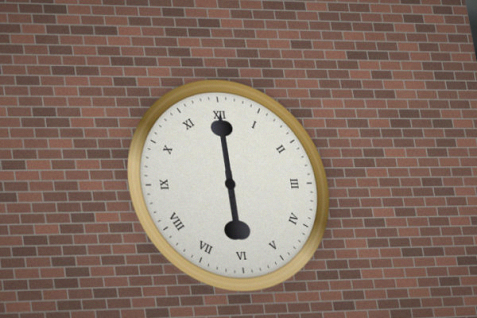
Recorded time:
{"hour": 6, "minute": 0}
